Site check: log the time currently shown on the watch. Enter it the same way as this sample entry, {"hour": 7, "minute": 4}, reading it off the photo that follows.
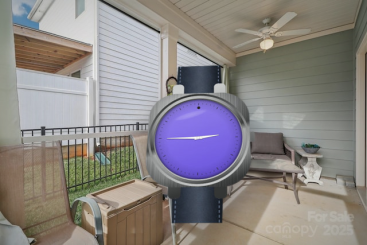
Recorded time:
{"hour": 2, "minute": 45}
